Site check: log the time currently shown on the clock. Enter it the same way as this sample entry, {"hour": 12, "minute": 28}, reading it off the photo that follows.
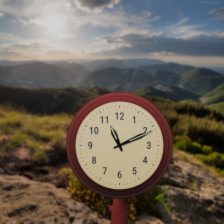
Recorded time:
{"hour": 11, "minute": 11}
